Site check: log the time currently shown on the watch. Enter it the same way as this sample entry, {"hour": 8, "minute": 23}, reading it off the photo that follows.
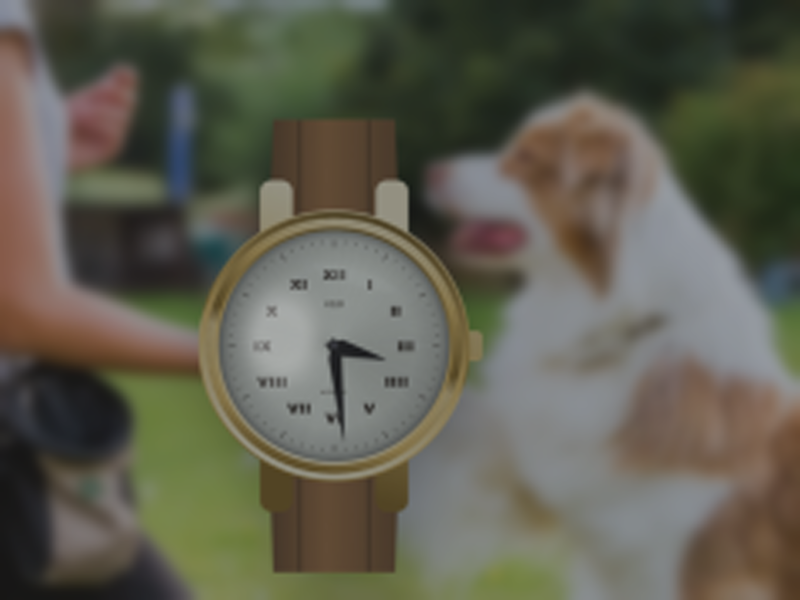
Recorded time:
{"hour": 3, "minute": 29}
